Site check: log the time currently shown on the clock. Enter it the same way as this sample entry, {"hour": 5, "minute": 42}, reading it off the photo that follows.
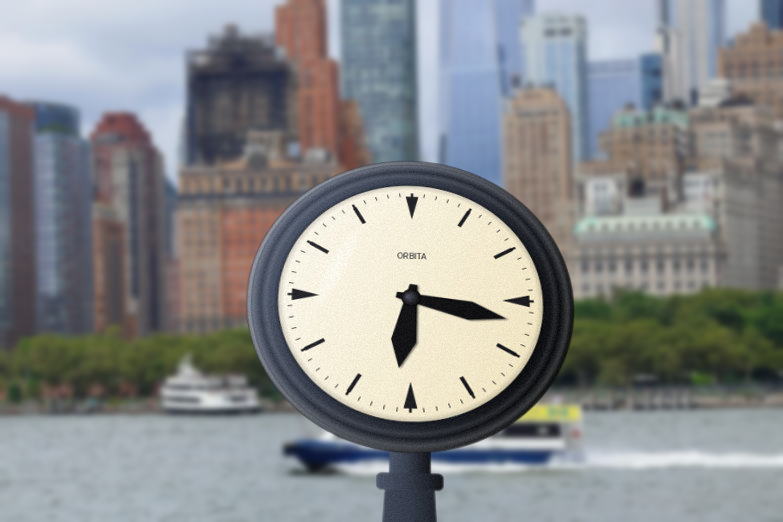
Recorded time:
{"hour": 6, "minute": 17}
